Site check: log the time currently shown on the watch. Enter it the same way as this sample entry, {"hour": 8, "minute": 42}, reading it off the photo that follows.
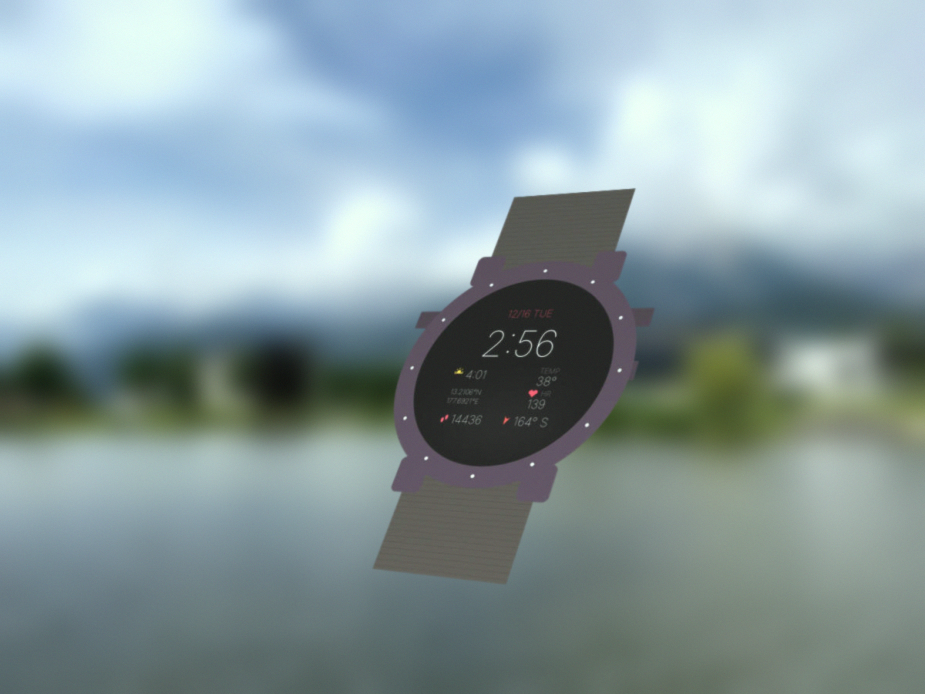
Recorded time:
{"hour": 2, "minute": 56}
